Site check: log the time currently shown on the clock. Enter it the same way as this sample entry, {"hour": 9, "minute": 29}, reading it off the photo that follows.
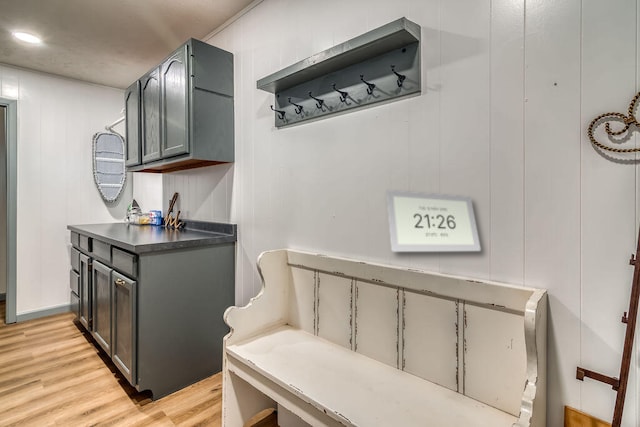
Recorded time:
{"hour": 21, "minute": 26}
